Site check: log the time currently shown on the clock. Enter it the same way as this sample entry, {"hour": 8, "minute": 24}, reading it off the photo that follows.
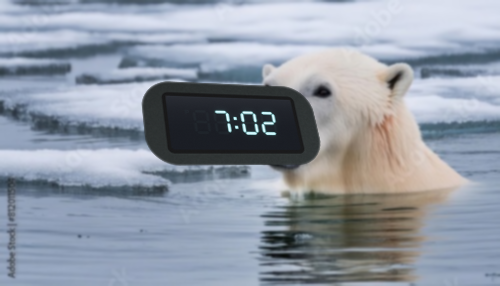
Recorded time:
{"hour": 7, "minute": 2}
